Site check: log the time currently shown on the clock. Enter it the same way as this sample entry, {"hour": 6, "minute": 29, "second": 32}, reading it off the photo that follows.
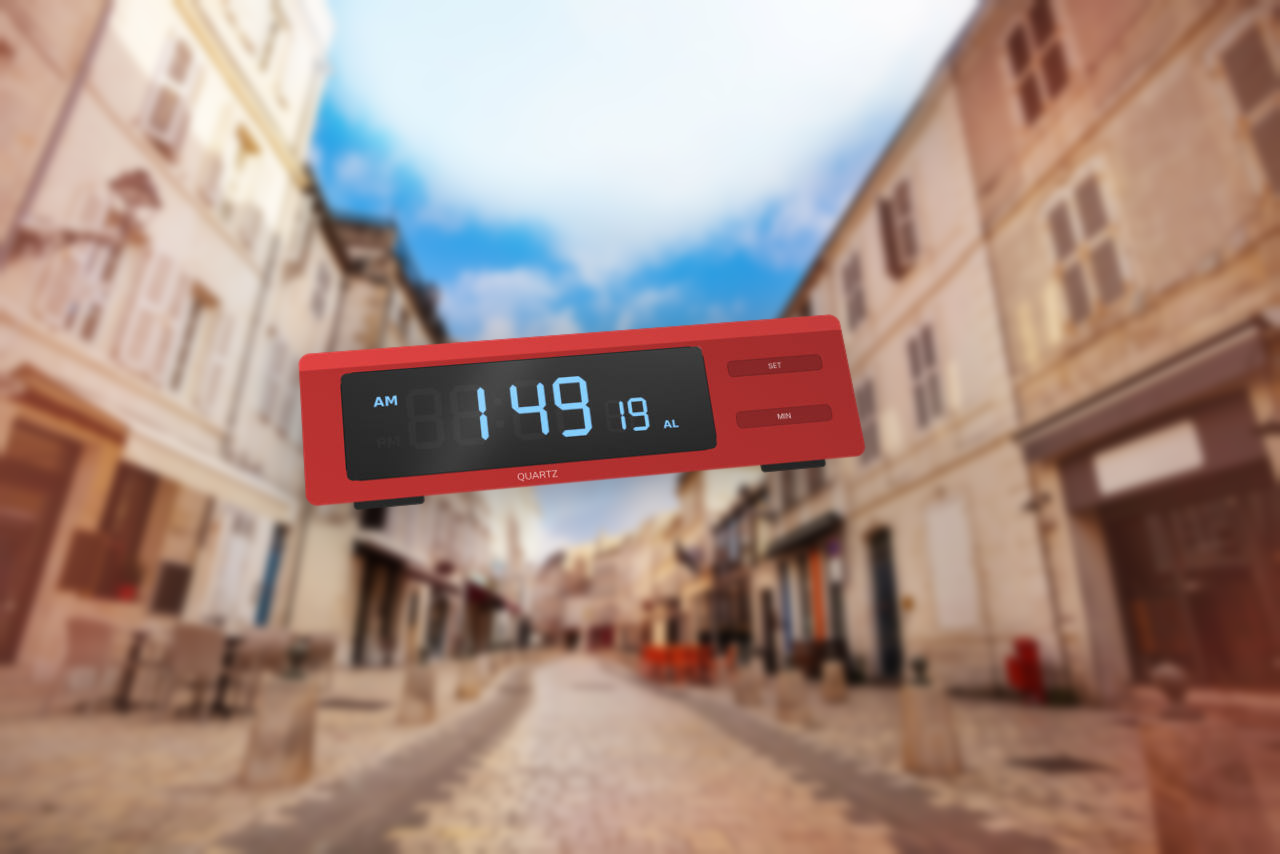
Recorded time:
{"hour": 1, "minute": 49, "second": 19}
